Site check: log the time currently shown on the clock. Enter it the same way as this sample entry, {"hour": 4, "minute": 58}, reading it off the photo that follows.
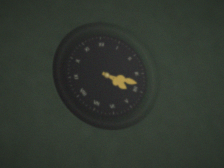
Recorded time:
{"hour": 4, "minute": 18}
